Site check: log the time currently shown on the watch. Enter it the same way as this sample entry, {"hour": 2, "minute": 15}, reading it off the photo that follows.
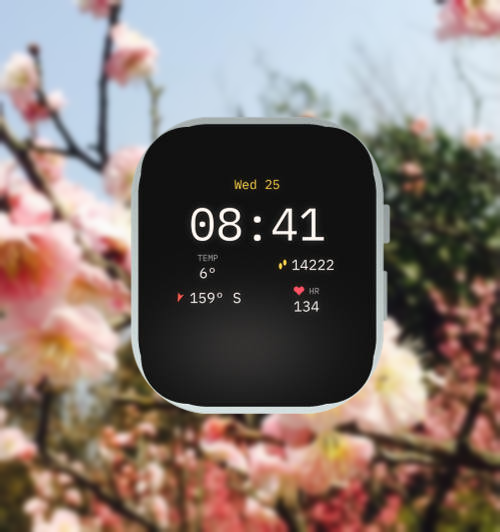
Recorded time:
{"hour": 8, "minute": 41}
